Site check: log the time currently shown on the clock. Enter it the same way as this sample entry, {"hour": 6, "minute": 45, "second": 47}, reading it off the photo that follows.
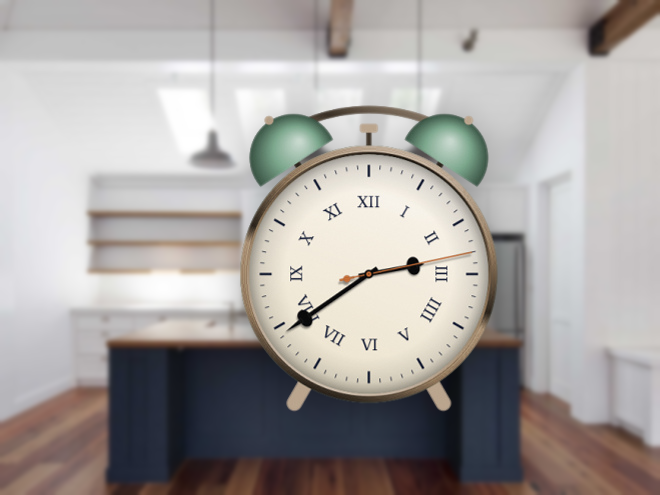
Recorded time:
{"hour": 2, "minute": 39, "second": 13}
